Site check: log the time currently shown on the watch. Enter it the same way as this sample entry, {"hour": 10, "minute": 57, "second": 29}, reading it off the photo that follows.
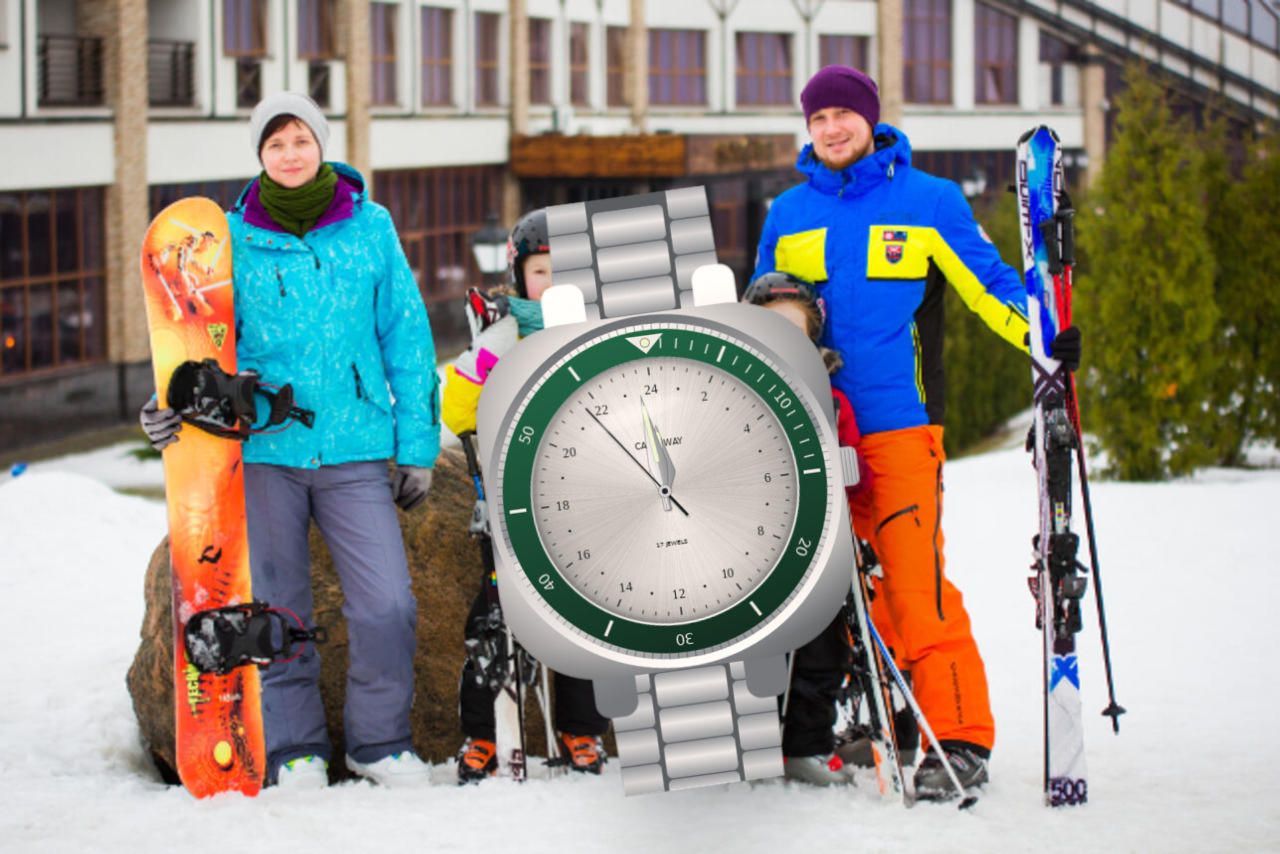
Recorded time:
{"hour": 23, "minute": 58, "second": 54}
